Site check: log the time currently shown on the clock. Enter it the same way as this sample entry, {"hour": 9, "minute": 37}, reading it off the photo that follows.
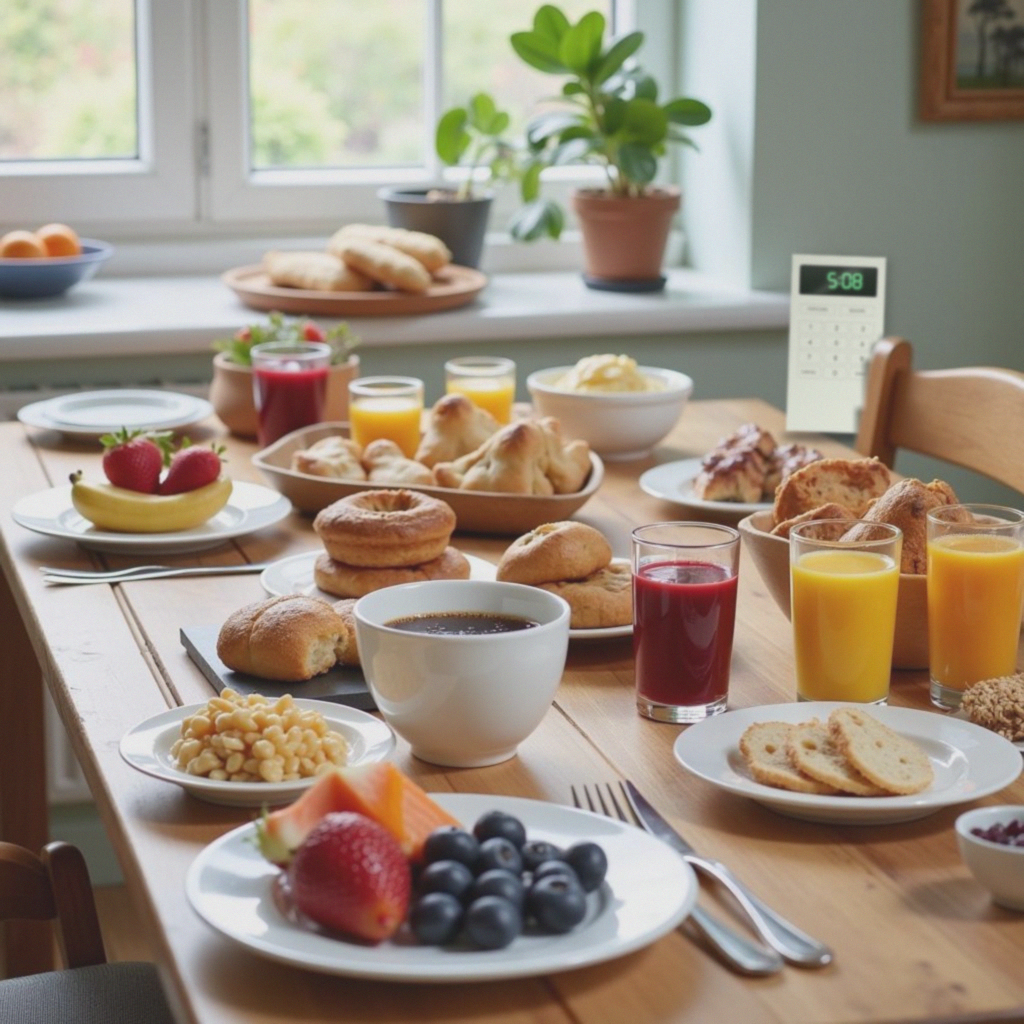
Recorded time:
{"hour": 5, "minute": 8}
